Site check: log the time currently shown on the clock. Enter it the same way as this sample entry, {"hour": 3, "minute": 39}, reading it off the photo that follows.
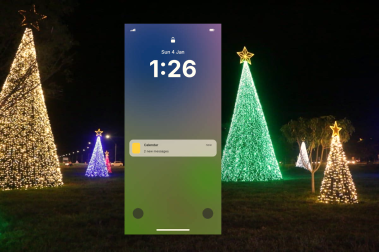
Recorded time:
{"hour": 1, "minute": 26}
